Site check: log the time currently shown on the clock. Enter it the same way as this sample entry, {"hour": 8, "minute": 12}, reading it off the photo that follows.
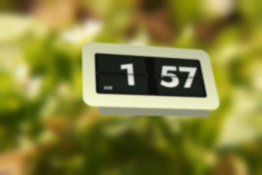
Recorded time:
{"hour": 1, "minute": 57}
